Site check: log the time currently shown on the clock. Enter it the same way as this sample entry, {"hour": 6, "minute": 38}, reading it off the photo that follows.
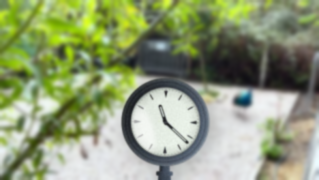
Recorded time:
{"hour": 11, "minute": 22}
